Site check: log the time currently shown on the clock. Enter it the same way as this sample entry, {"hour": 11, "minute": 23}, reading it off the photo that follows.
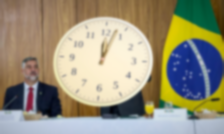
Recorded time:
{"hour": 12, "minute": 3}
